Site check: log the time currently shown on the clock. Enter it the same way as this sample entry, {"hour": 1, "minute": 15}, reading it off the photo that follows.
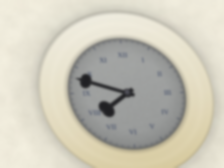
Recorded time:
{"hour": 7, "minute": 48}
